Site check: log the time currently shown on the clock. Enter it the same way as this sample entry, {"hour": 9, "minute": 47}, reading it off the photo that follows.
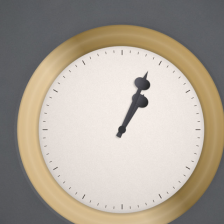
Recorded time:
{"hour": 1, "minute": 4}
